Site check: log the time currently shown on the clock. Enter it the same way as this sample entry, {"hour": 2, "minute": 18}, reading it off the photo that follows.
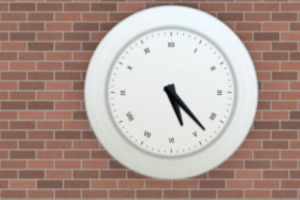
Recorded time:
{"hour": 5, "minute": 23}
